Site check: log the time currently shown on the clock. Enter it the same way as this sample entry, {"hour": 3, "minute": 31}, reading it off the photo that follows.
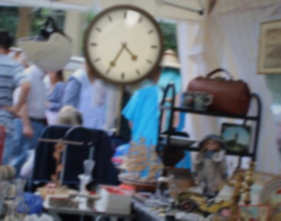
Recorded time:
{"hour": 4, "minute": 35}
